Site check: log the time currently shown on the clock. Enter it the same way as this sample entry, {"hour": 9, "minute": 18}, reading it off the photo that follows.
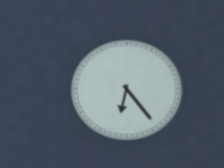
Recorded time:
{"hour": 6, "minute": 24}
